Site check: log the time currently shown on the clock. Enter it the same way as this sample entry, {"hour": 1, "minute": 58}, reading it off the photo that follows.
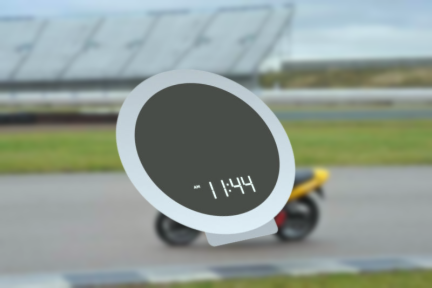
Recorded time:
{"hour": 11, "minute": 44}
